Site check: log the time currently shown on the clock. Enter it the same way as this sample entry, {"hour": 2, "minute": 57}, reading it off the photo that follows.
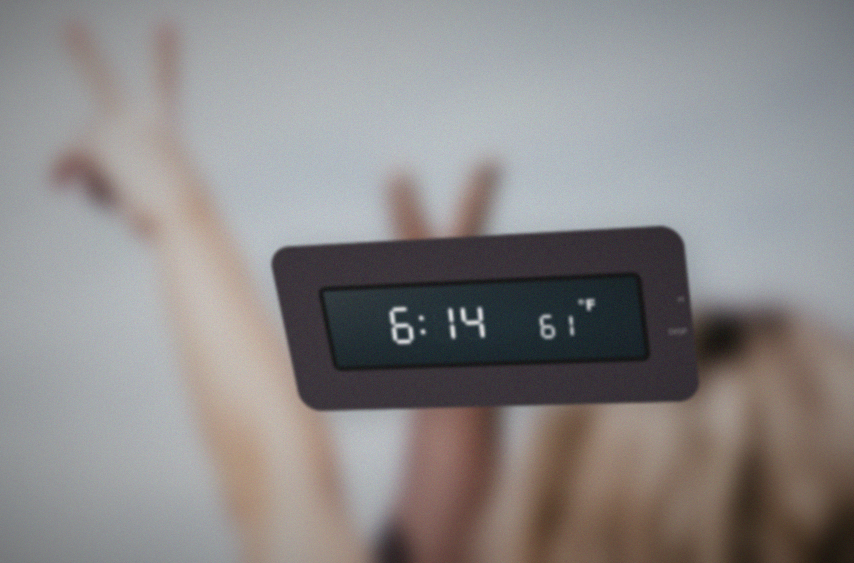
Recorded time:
{"hour": 6, "minute": 14}
